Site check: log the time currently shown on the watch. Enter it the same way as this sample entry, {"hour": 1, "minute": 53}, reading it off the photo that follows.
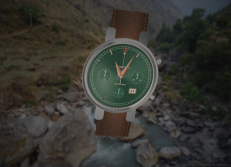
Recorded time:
{"hour": 11, "minute": 4}
